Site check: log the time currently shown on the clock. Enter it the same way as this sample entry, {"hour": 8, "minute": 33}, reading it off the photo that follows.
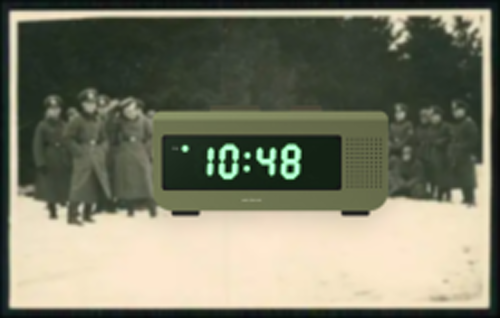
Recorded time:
{"hour": 10, "minute": 48}
